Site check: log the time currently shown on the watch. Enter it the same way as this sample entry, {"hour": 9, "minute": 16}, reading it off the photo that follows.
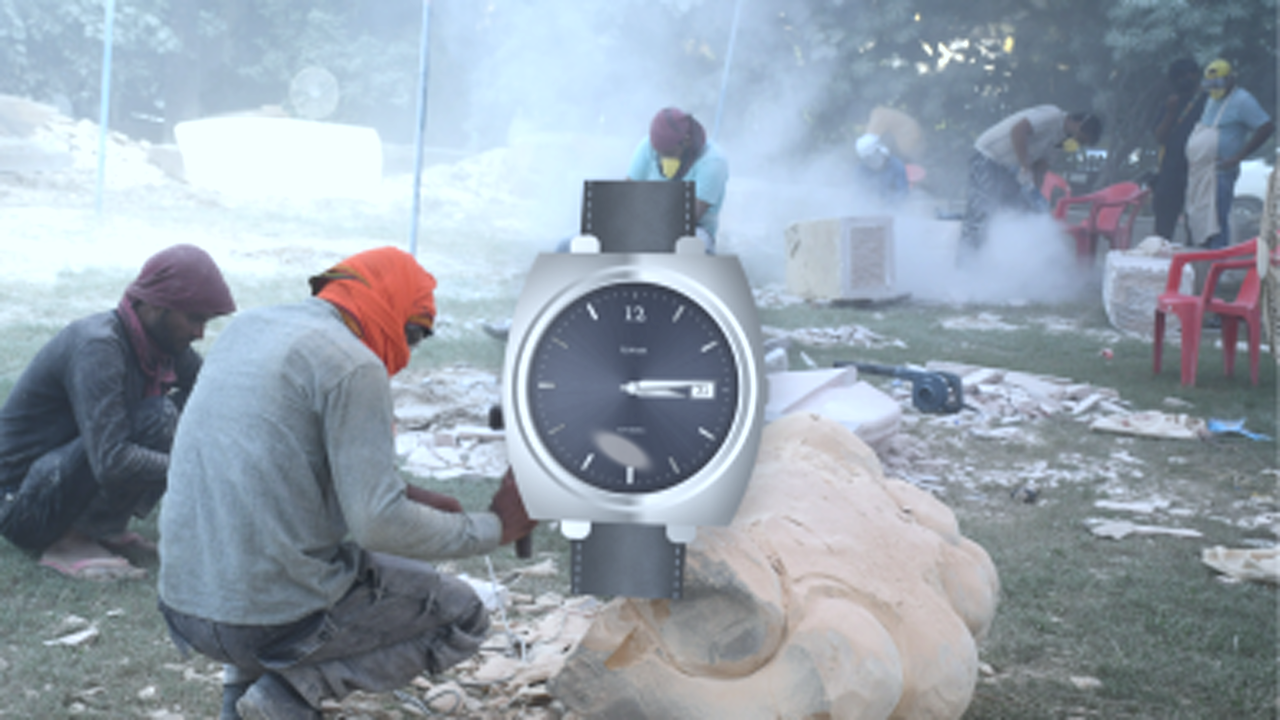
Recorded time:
{"hour": 3, "minute": 14}
